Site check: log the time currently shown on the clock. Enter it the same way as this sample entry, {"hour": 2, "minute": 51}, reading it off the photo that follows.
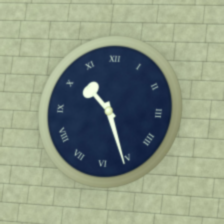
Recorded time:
{"hour": 10, "minute": 26}
